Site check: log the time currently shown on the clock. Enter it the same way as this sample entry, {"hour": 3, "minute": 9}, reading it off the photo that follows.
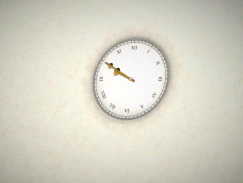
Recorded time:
{"hour": 9, "minute": 50}
